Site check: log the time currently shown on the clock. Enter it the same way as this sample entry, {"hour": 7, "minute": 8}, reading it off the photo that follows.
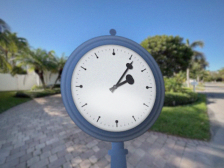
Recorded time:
{"hour": 2, "minute": 6}
